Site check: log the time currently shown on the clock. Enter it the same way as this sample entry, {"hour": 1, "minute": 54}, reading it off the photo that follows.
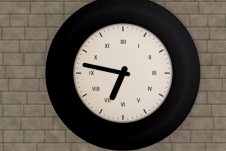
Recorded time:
{"hour": 6, "minute": 47}
